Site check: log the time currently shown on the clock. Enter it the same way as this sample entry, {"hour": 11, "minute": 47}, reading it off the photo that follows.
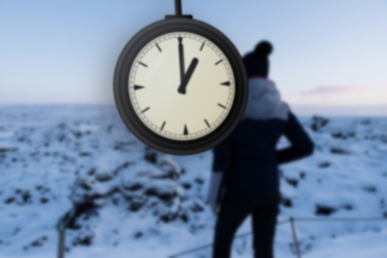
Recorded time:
{"hour": 1, "minute": 0}
